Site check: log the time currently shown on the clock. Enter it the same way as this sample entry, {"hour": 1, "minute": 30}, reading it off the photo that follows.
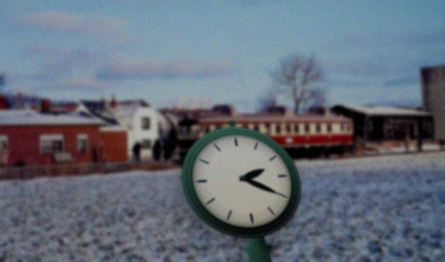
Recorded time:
{"hour": 2, "minute": 20}
